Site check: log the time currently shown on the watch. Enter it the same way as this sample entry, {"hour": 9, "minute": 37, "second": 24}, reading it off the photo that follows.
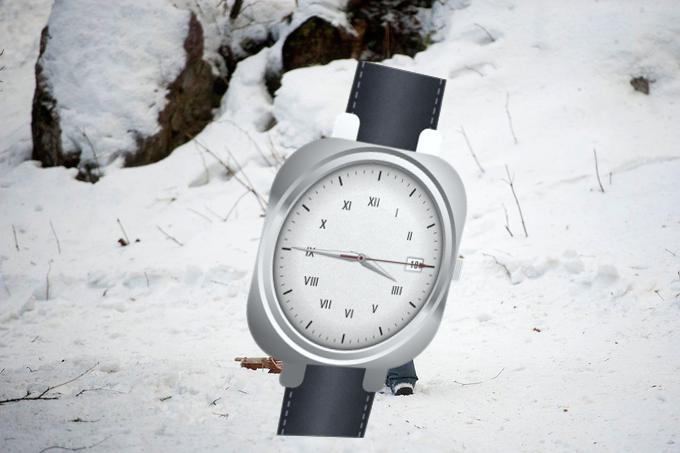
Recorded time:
{"hour": 3, "minute": 45, "second": 15}
